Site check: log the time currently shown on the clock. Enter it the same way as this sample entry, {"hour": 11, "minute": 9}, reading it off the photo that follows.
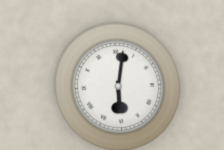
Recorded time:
{"hour": 6, "minute": 2}
